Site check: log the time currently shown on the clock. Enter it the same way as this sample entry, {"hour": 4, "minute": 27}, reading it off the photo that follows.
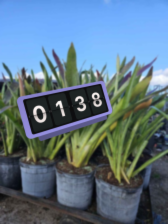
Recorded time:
{"hour": 1, "minute": 38}
